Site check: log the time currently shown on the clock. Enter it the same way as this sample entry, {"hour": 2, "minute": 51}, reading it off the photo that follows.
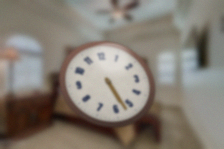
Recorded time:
{"hour": 5, "minute": 27}
